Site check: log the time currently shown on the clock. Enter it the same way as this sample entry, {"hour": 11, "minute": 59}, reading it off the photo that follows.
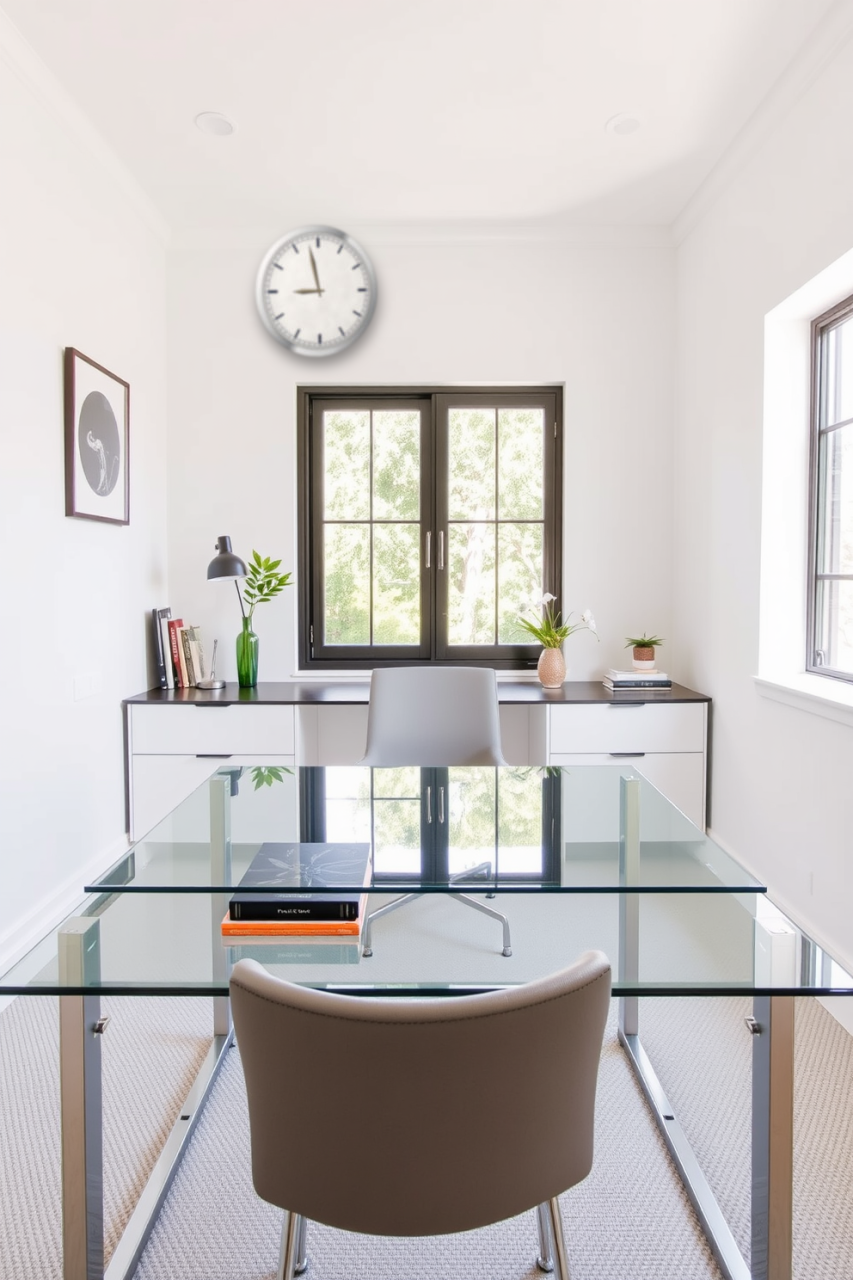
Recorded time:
{"hour": 8, "minute": 58}
